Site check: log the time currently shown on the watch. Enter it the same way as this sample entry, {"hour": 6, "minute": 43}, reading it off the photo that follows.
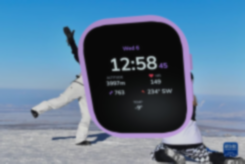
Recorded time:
{"hour": 12, "minute": 58}
